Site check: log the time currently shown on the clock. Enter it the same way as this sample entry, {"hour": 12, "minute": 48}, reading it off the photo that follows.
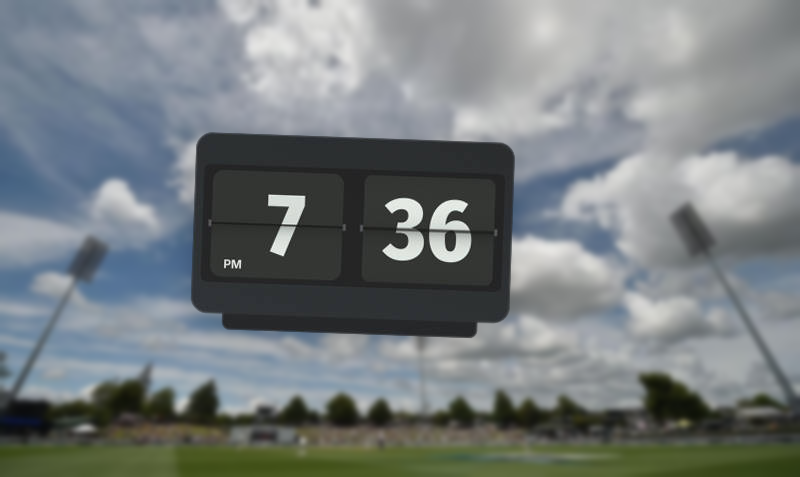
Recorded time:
{"hour": 7, "minute": 36}
